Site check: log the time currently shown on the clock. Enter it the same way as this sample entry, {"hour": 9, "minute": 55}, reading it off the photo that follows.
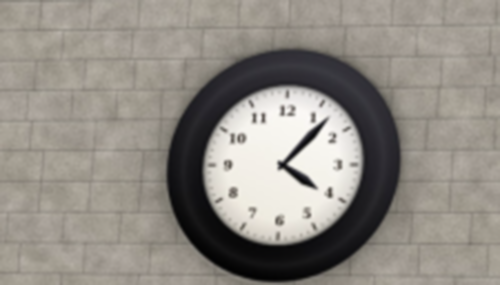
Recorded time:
{"hour": 4, "minute": 7}
